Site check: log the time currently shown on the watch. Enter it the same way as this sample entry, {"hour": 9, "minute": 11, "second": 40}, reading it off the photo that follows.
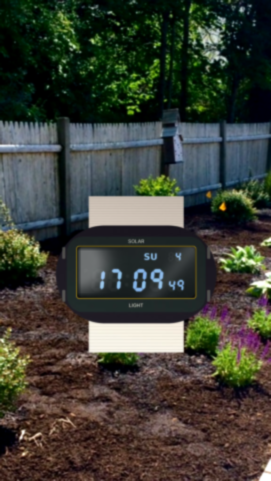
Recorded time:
{"hour": 17, "minute": 9, "second": 49}
